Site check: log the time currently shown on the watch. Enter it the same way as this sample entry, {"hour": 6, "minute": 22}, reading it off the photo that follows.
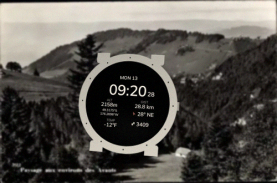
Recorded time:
{"hour": 9, "minute": 20}
